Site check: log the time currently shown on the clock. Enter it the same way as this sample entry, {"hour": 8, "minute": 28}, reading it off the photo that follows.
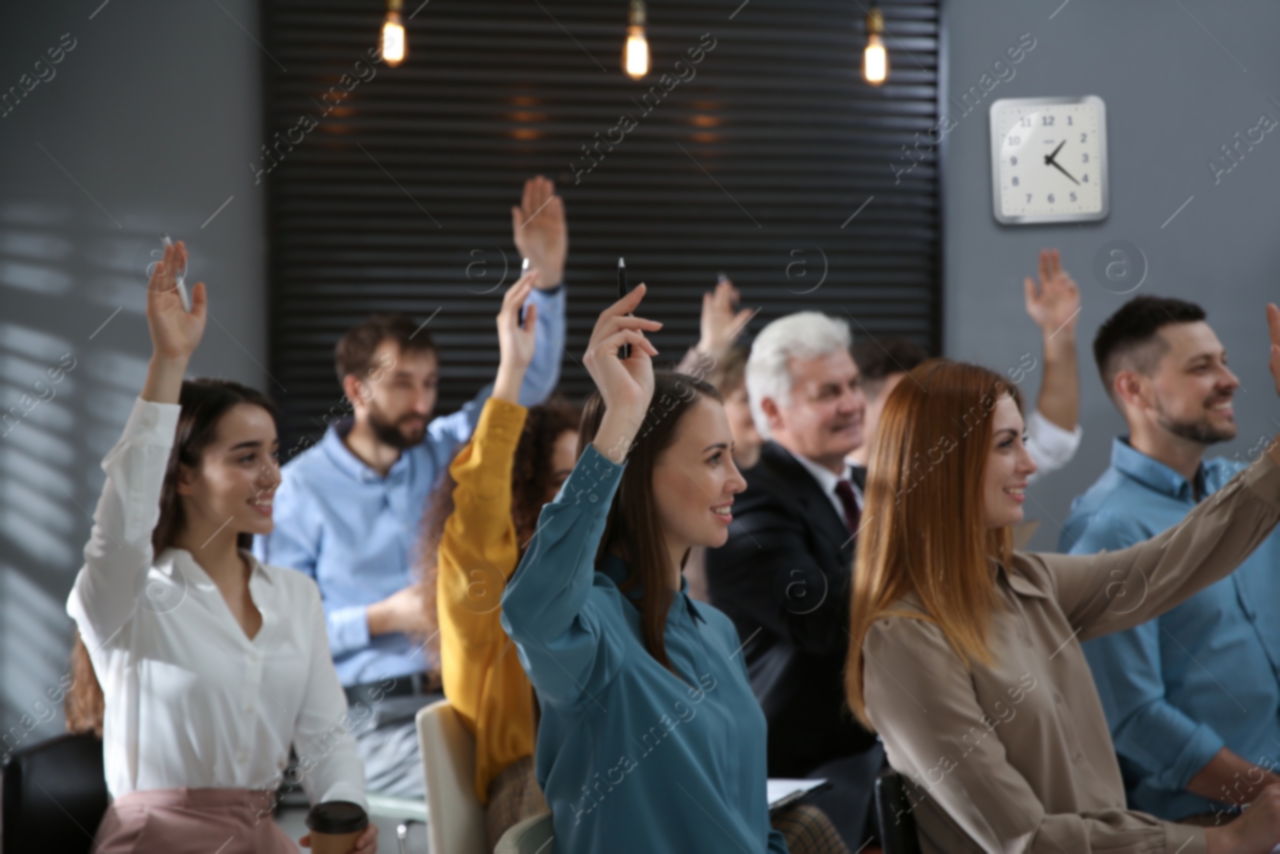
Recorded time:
{"hour": 1, "minute": 22}
